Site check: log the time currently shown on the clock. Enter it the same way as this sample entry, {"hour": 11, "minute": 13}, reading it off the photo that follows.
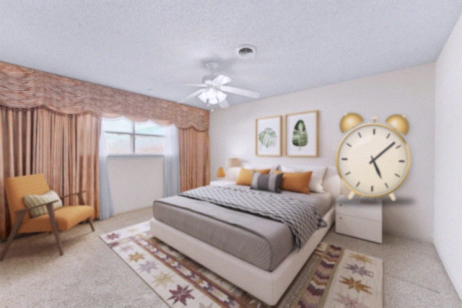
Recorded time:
{"hour": 5, "minute": 8}
